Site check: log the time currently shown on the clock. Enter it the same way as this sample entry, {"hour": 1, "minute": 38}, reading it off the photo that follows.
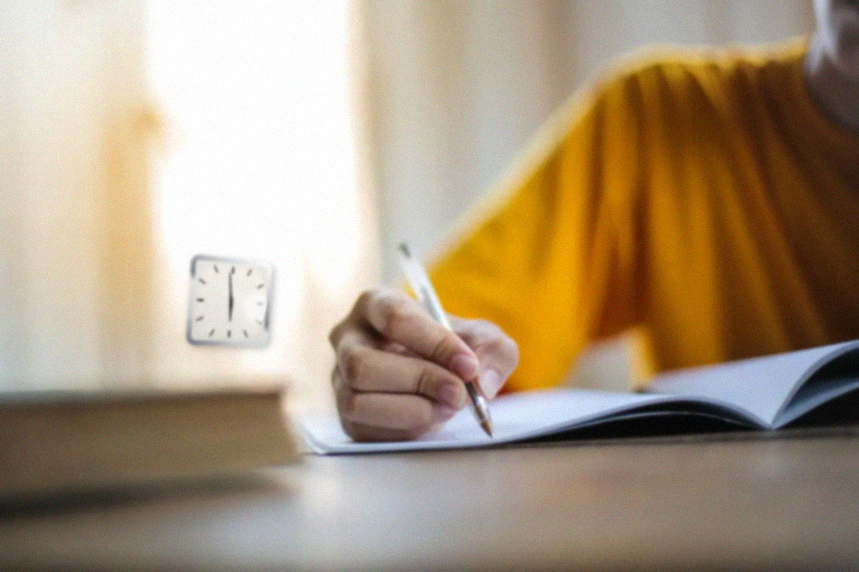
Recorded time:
{"hour": 5, "minute": 59}
